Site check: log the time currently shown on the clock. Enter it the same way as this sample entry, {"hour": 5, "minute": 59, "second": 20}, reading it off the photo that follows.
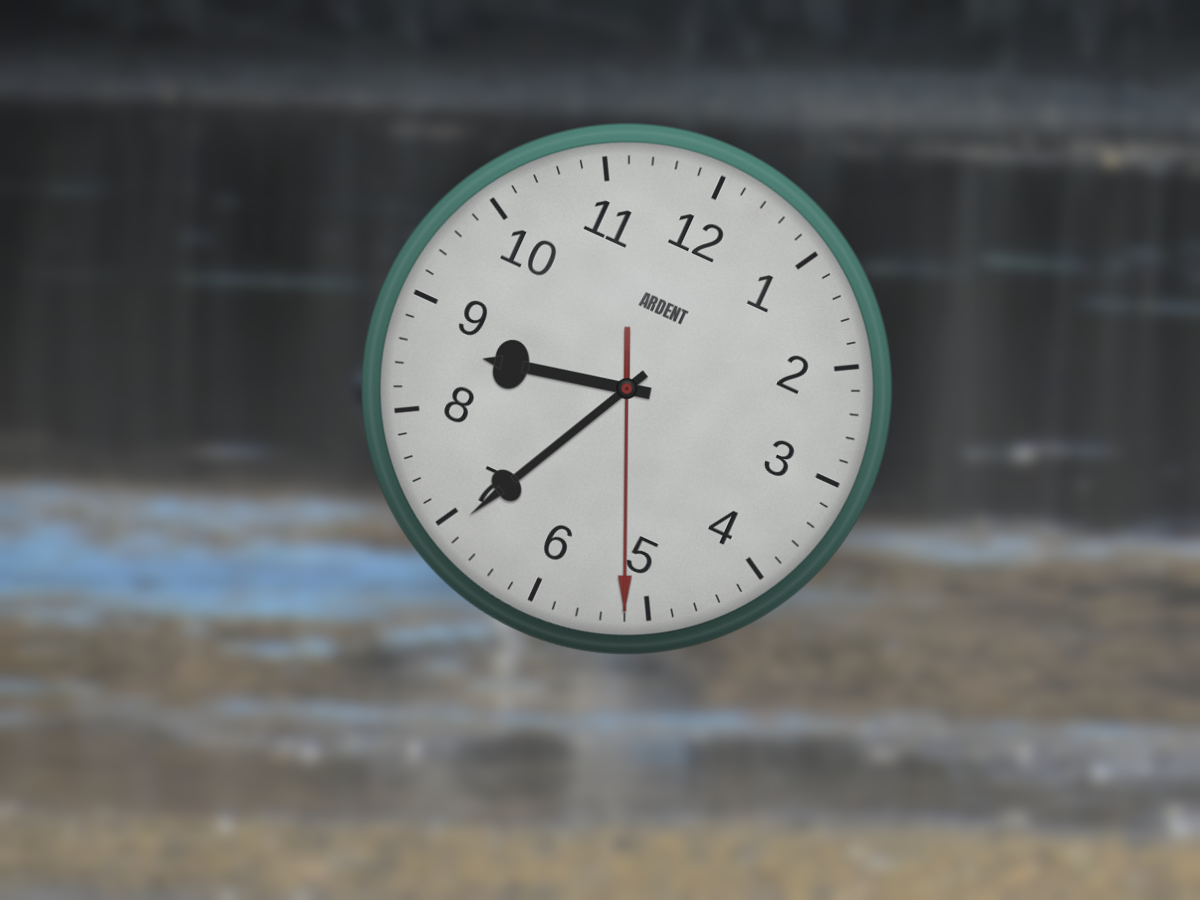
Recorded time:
{"hour": 8, "minute": 34, "second": 26}
